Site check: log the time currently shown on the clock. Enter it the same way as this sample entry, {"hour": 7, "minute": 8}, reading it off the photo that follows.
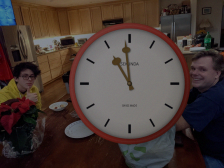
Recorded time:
{"hour": 10, "minute": 59}
